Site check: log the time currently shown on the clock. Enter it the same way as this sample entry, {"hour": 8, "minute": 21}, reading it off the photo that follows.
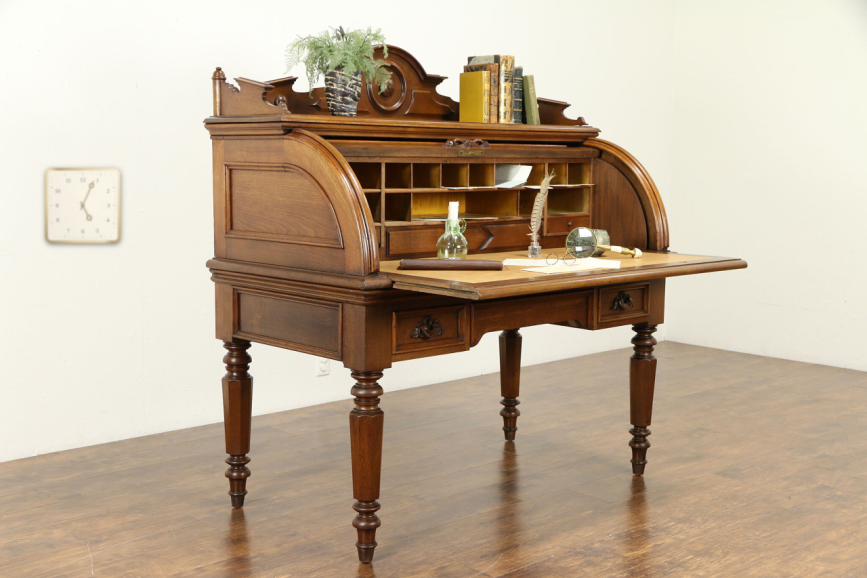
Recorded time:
{"hour": 5, "minute": 4}
